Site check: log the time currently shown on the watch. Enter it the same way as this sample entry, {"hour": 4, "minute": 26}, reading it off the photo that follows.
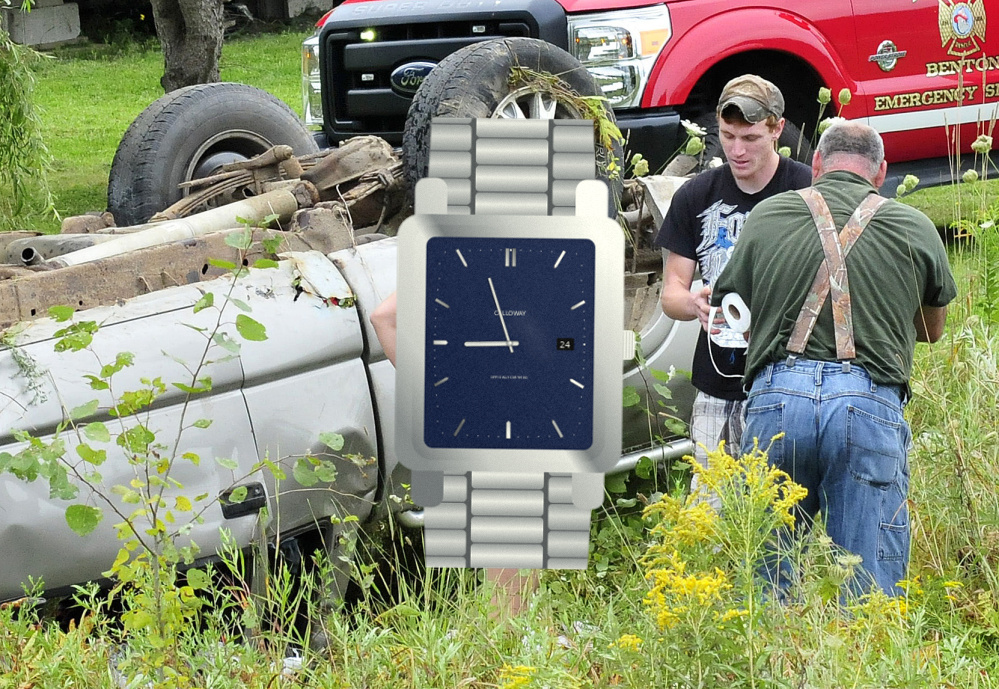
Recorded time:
{"hour": 8, "minute": 57}
